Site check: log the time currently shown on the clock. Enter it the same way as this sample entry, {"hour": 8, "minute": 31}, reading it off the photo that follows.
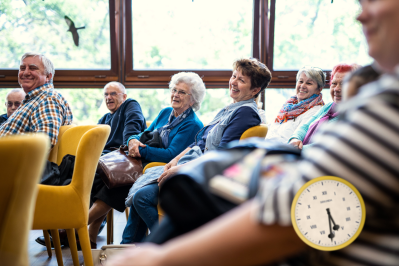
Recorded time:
{"hour": 5, "minute": 31}
